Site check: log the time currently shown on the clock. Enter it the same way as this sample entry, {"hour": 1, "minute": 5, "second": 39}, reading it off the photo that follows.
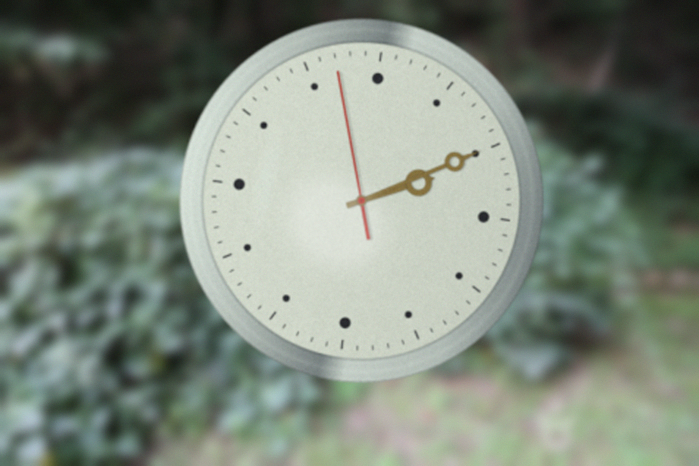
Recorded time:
{"hour": 2, "minute": 9, "second": 57}
